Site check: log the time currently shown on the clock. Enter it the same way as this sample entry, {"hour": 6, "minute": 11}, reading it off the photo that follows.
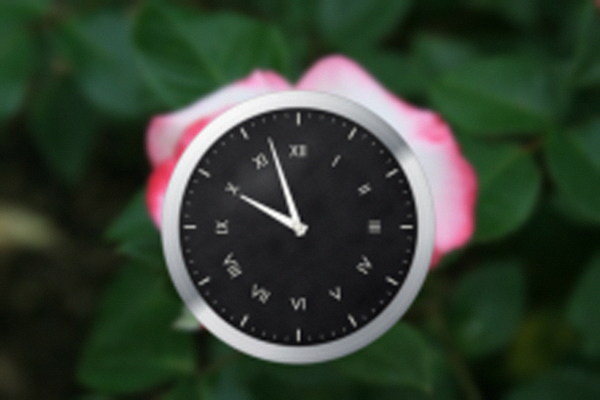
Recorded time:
{"hour": 9, "minute": 57}
